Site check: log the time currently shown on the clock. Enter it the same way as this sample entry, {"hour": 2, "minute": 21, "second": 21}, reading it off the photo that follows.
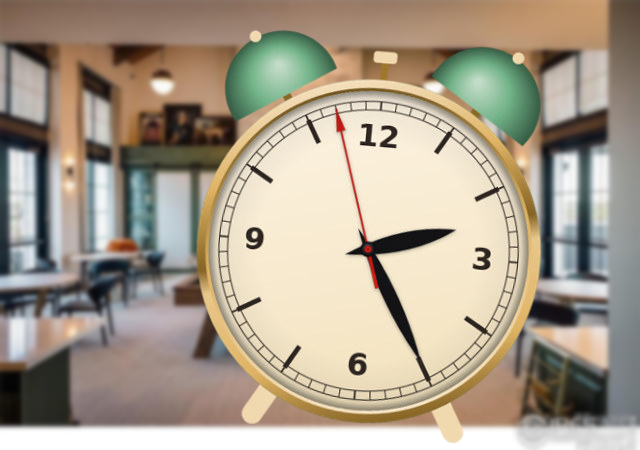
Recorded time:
{"hour": 2, "minute": 24, "second": 57}
